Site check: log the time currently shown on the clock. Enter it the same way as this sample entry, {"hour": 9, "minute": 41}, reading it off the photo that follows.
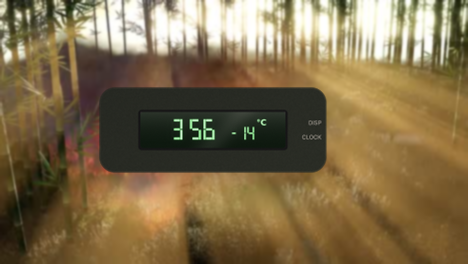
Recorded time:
{"hour": 3, "minute": 56}
